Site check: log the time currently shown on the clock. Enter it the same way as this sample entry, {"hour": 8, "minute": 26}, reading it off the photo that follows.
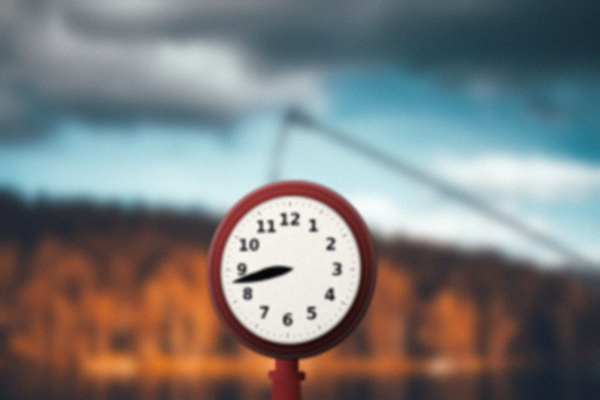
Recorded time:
{"hour": 8, "minute": 43}
